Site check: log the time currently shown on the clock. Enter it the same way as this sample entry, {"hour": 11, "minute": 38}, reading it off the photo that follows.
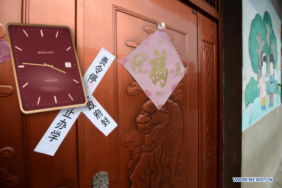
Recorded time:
{"hour": 3, "minute": 46}
